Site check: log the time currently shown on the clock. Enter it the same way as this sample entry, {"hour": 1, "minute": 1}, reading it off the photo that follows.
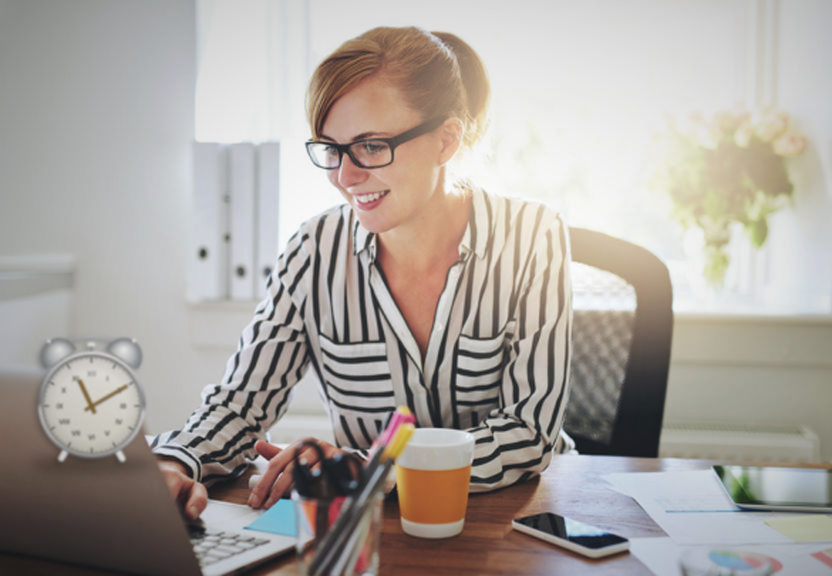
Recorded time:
{"hour": 11, "minute": 10}
